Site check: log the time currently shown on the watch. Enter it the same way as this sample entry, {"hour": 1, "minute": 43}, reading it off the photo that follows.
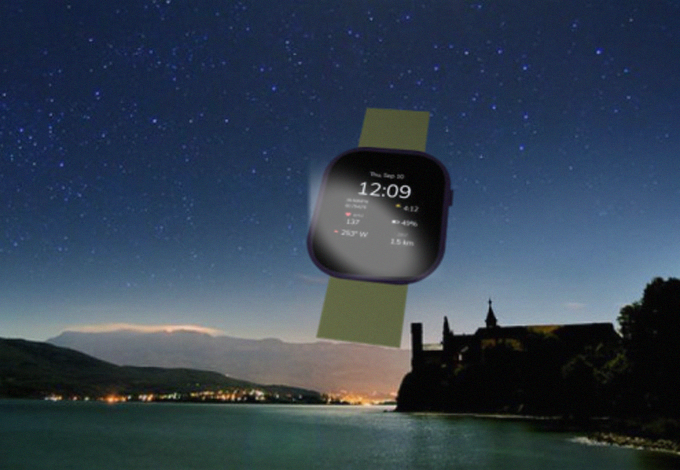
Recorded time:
{"hour": 12, "minute": 9}
